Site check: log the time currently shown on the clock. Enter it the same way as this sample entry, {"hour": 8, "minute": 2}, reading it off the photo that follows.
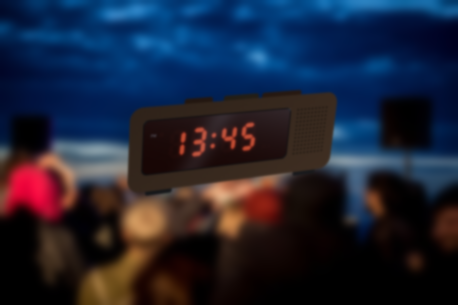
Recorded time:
{"hour": 13, "minute": 45}
